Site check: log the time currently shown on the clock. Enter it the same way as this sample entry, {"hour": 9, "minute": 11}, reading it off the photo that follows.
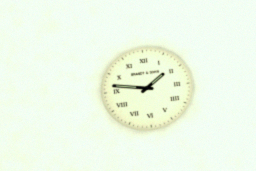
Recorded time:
{"hour": 1, "minute": 47}
